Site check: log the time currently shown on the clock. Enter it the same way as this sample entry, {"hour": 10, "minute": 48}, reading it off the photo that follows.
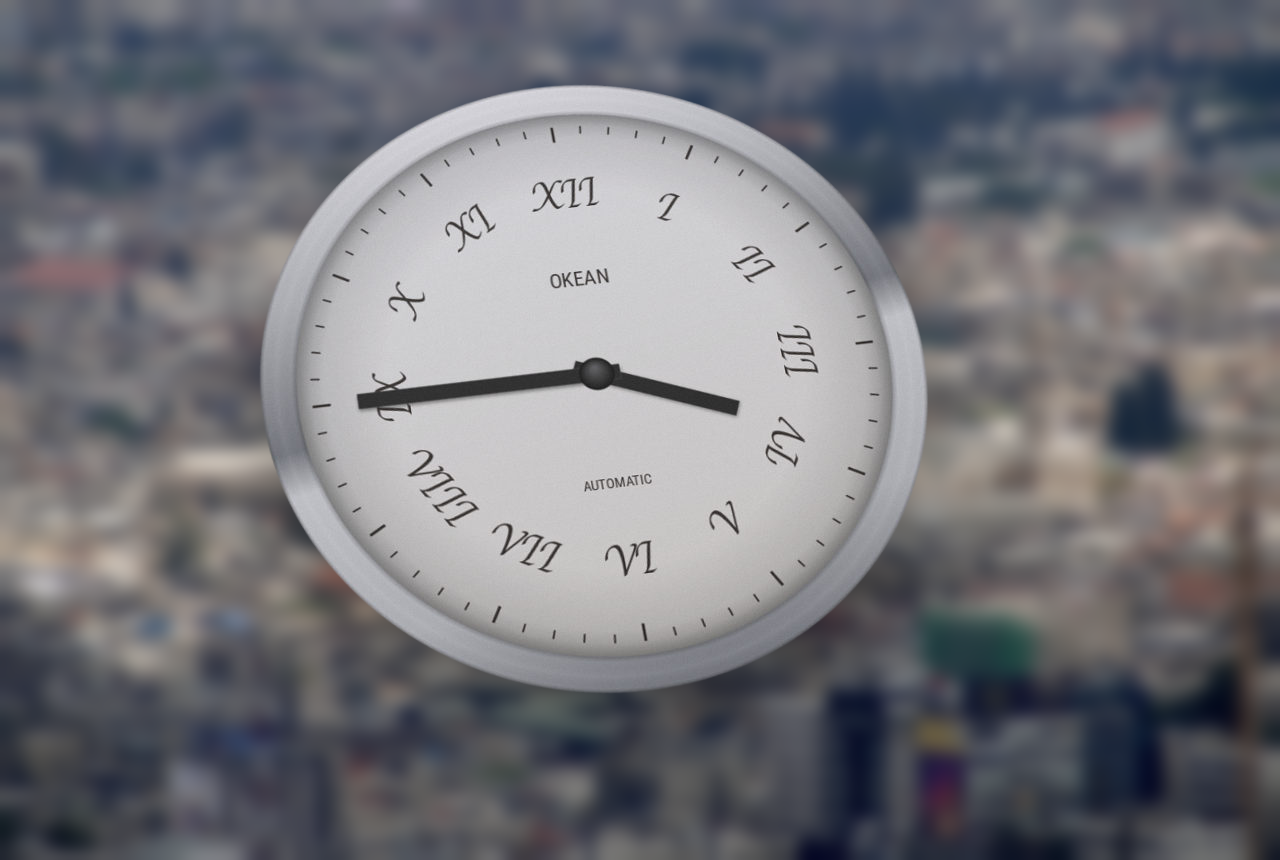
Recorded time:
{"hour": 3, "minute": 45}
